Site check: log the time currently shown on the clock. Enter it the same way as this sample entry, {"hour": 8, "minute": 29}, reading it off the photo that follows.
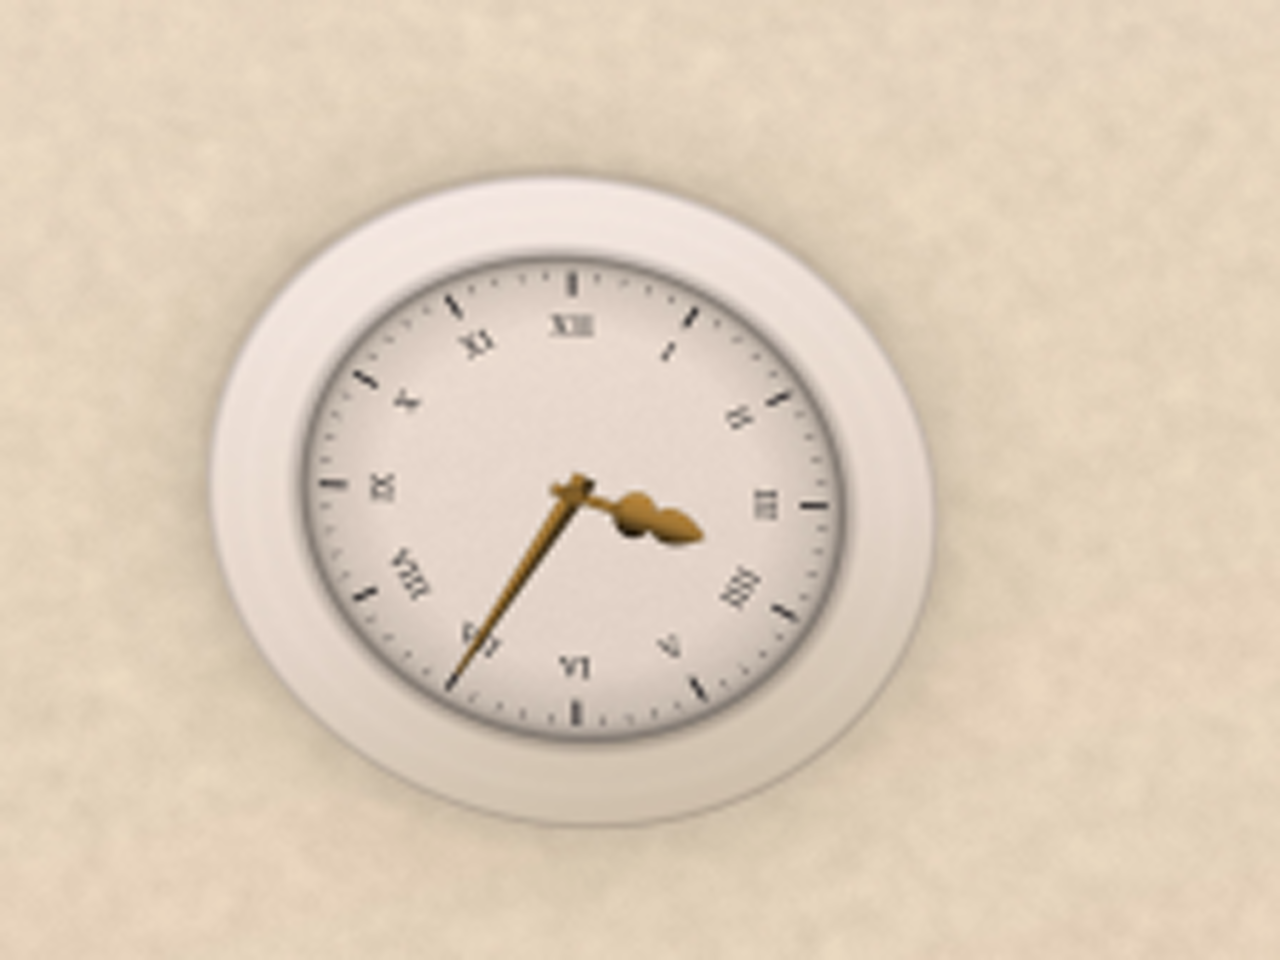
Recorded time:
{"hour": 3, "minute": 35}
